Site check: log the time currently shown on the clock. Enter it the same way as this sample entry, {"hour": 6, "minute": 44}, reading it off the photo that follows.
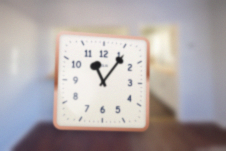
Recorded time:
{"hour": 11, "minute": 6}
